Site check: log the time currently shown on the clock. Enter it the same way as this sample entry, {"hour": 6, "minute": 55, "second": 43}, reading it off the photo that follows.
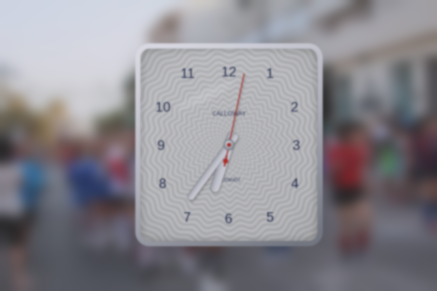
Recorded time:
{"hour": 6, "minute": 36, "second": 2}
